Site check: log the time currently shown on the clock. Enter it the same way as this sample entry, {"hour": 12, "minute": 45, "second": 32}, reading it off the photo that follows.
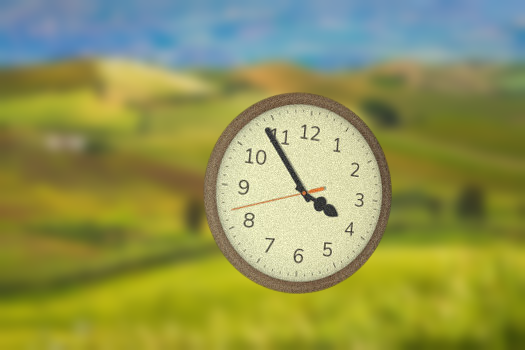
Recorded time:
{"hour": 3, "minute": 53, "second": 42}
